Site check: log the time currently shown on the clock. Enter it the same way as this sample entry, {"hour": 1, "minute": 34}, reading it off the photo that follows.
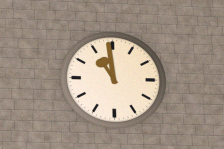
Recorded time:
{"hour": 10, "minute": 59}
